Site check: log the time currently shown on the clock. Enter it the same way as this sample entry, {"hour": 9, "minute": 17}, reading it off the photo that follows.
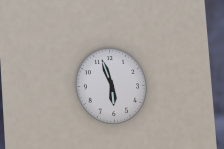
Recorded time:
{"hour": 5, "minute": 57}
